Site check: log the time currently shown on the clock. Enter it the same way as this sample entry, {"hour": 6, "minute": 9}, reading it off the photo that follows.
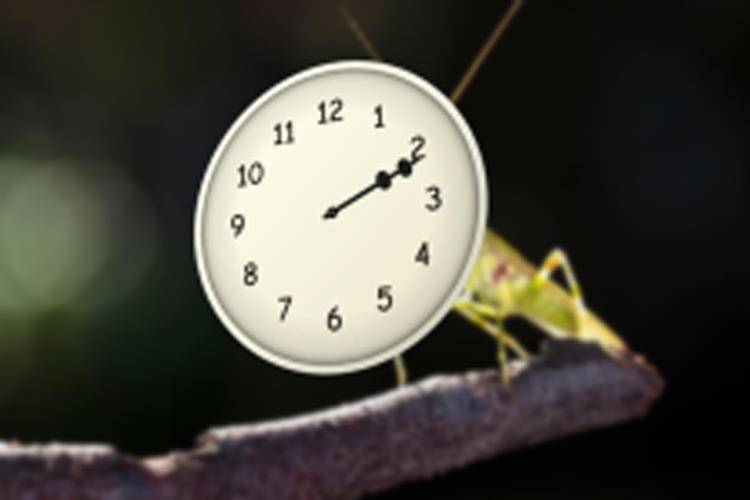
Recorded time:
{"hour": 2, "minute": 11}
